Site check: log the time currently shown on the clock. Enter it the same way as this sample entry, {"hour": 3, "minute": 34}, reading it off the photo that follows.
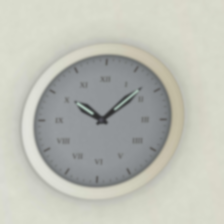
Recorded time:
{"hour": 10, "minute": 8}
